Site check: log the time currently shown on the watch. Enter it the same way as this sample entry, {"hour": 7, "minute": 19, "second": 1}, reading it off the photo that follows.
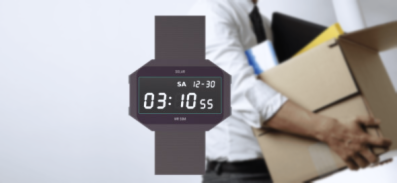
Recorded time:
{"hour": 3, "minute": 10, "second": 55}
